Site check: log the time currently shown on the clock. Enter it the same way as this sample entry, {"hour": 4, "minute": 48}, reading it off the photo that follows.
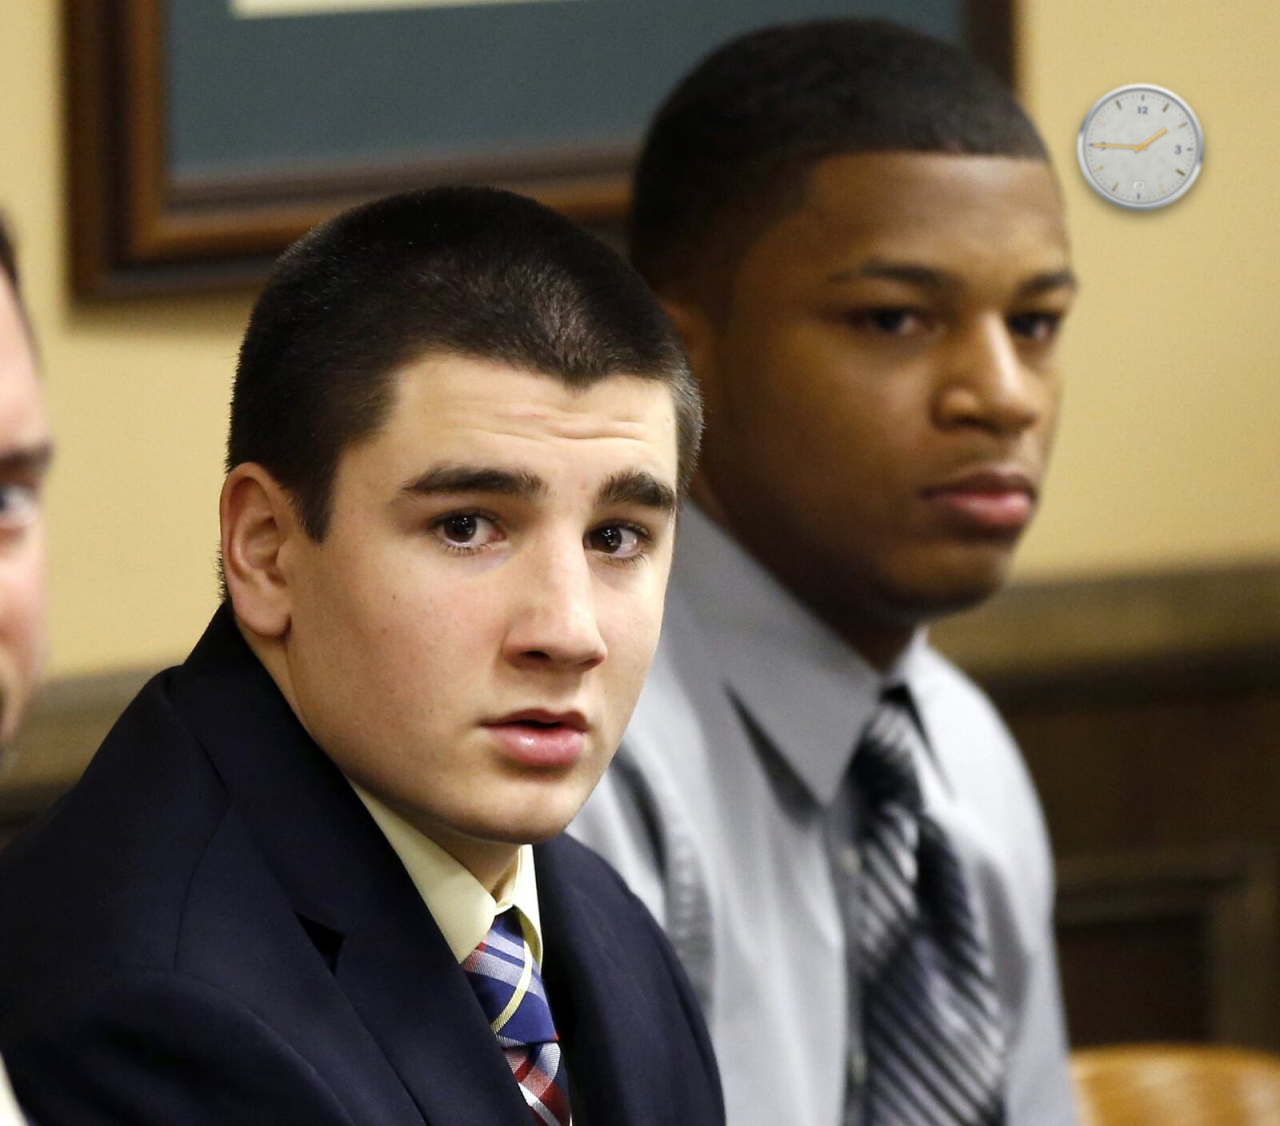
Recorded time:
{"hour": 1, "minute": 45}
